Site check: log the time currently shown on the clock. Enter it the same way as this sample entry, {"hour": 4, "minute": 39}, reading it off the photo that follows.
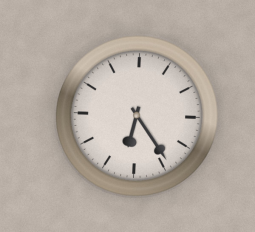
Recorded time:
{"hour": 6, "minute": 24}
